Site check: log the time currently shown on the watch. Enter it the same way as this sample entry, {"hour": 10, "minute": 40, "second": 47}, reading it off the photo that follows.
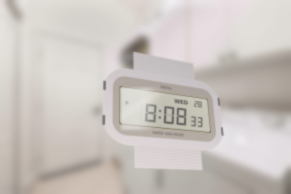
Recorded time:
{"hour": 8, "minute": 8, "second": 33}
